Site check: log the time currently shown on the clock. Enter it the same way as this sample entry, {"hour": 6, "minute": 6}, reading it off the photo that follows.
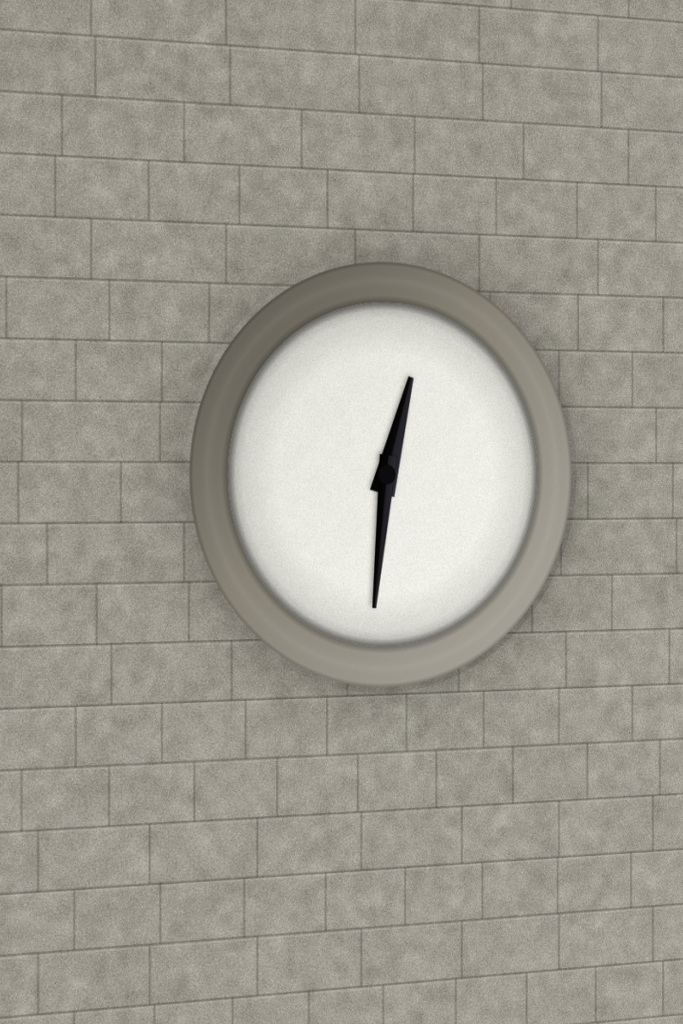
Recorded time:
{"hour": 12, "minute": 31}
